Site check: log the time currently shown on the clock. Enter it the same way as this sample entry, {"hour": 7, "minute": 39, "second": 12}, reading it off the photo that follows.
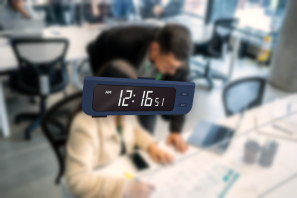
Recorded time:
{"hour": 12, "minute": 16, "second": 51}
